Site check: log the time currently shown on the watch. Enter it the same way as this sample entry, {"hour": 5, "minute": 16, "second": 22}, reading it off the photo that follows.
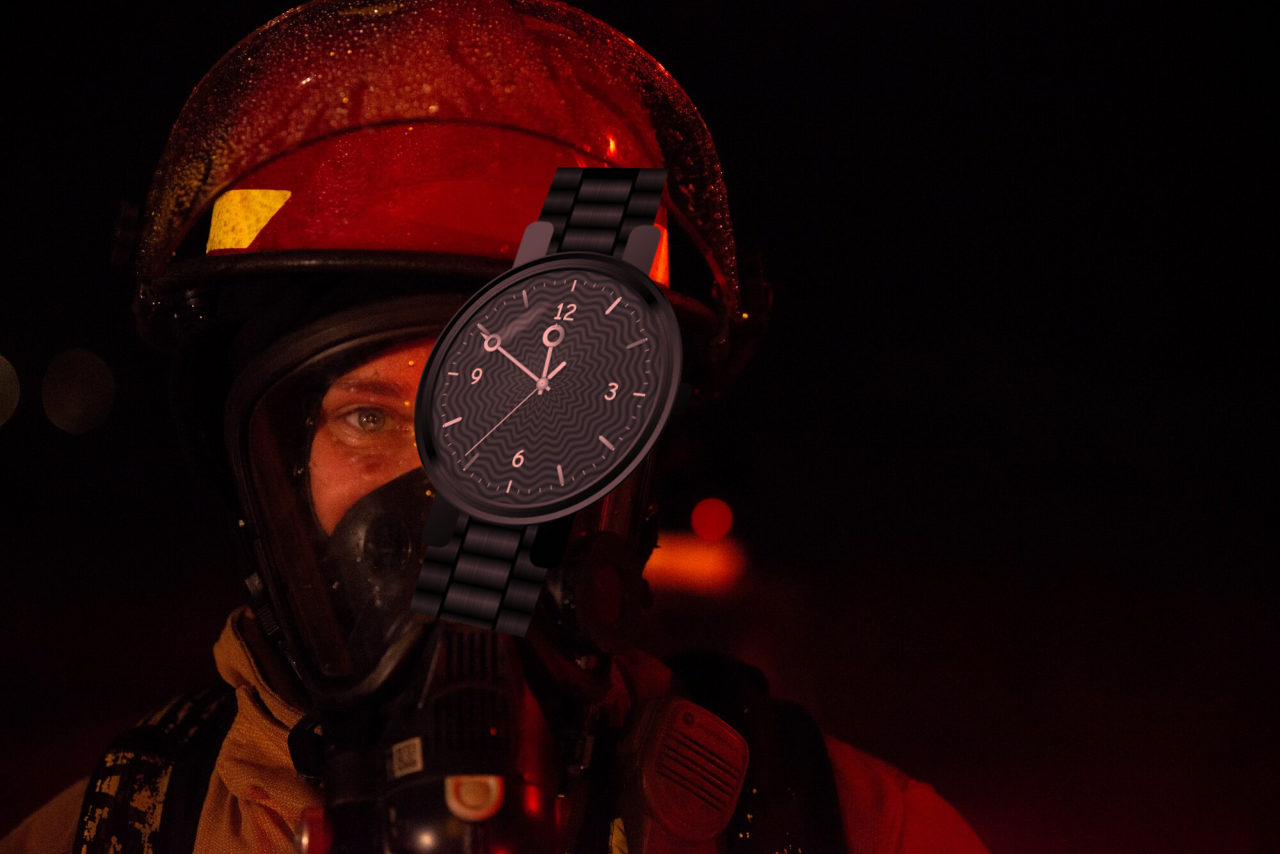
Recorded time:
{"hour": 11, "minute": 49, "second": 36}
